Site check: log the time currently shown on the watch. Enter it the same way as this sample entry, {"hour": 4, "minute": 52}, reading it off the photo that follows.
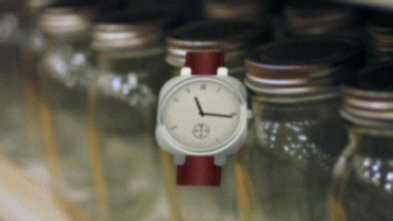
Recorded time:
{"hour": 11, "minute": 16}
